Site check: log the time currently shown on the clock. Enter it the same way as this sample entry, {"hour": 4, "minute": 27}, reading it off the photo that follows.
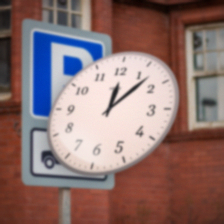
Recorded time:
{"hour": 12, "minute": 7}
